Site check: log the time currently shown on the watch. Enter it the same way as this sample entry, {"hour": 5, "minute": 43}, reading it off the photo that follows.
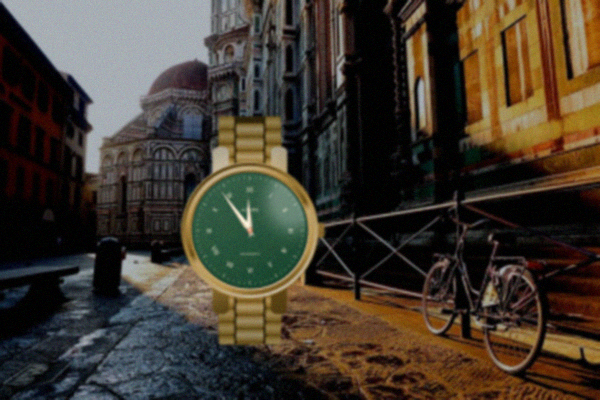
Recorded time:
{"hour": 11, "minute": 54}
